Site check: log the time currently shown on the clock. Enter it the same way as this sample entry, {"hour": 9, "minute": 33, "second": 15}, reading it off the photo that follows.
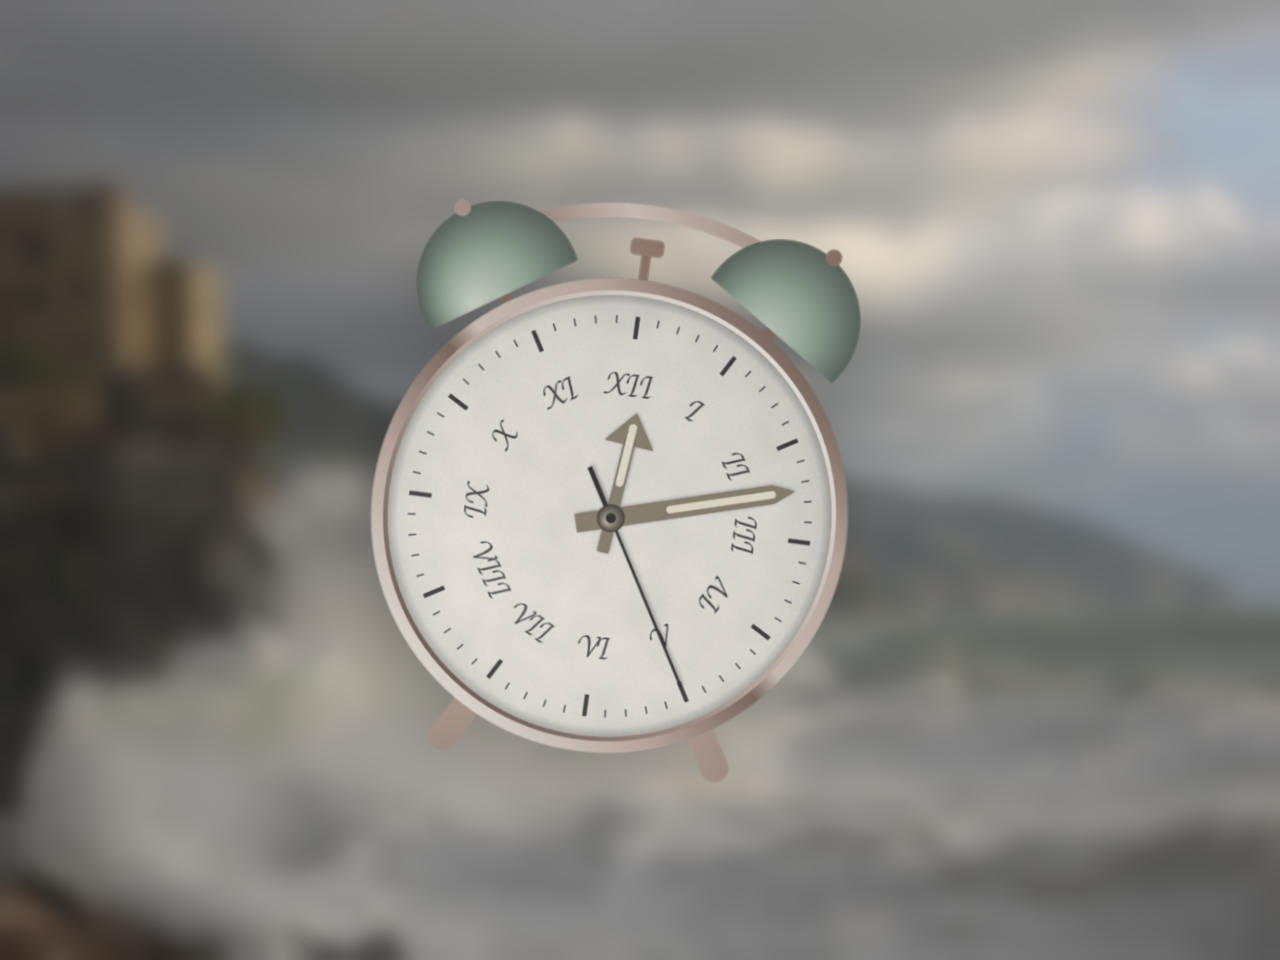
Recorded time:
{"hour": 12, "minute": 12, "second": 25}
